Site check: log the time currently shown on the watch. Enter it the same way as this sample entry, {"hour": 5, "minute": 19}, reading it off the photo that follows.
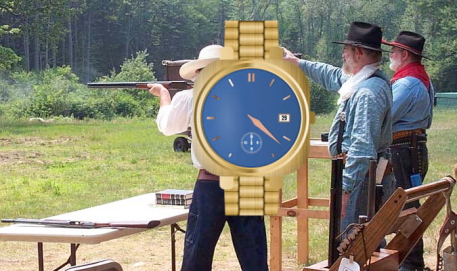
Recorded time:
{"hour": 4, "minute": 22}
